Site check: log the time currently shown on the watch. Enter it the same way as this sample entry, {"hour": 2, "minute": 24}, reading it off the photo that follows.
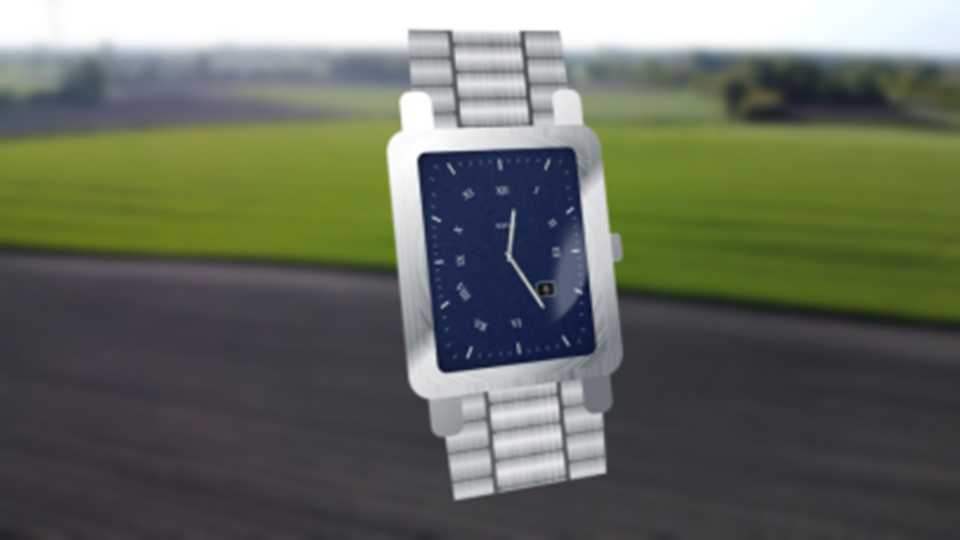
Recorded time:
{"hour": 12, "minute": 25}
